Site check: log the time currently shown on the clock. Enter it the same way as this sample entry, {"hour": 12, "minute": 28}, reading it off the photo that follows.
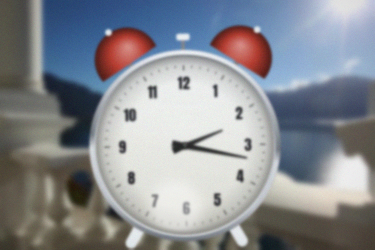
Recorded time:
{"hour": 2, "minute": 17}
